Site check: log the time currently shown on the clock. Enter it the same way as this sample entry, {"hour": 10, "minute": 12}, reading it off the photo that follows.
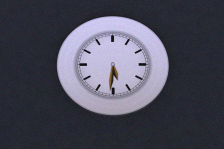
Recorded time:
{"hour": 5, "minute": 31}
